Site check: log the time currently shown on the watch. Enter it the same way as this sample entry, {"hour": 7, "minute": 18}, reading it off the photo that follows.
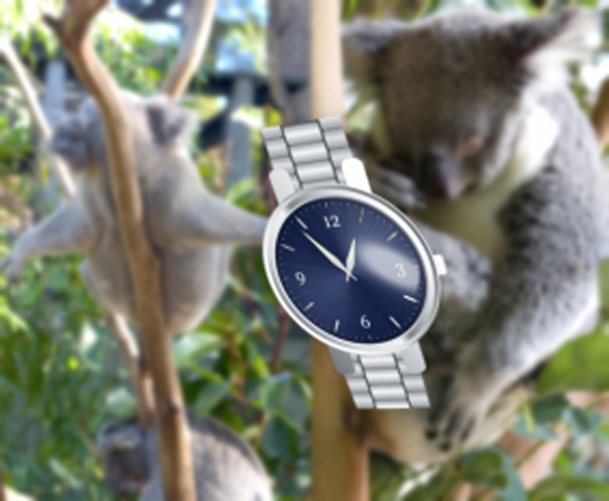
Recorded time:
{"hour": 12, "minute": 54}
